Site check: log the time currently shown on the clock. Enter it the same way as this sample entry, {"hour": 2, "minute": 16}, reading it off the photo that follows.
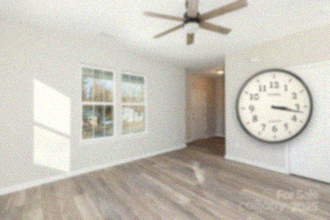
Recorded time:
{"hour": 3, "minute": 17}
